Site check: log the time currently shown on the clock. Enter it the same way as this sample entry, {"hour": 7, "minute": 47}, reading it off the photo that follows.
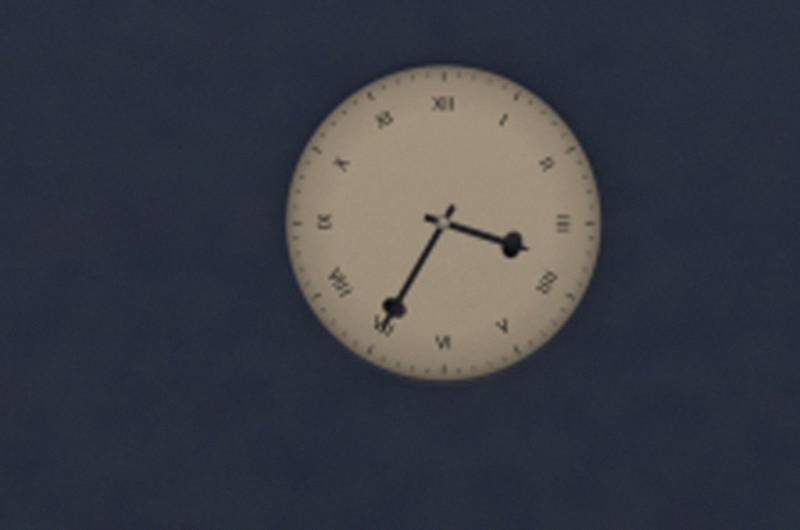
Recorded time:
{"hour": 3, "minute": 35}
